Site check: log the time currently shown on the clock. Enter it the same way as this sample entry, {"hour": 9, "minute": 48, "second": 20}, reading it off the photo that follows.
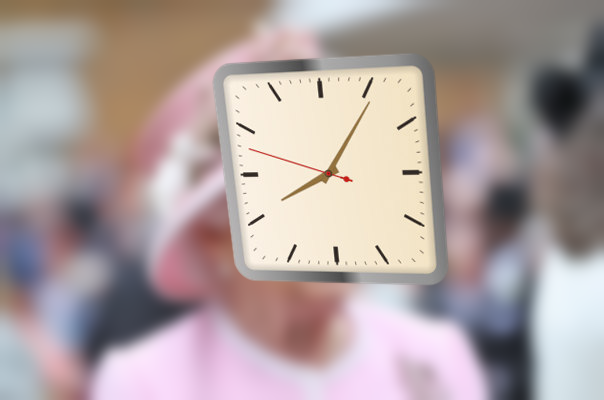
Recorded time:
{"hour": 8, "minute": 5, "second": 48}
